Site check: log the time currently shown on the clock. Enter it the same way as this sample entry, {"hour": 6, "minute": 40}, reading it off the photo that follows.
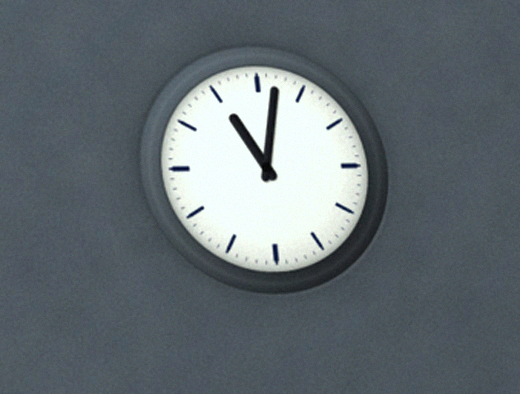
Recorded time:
{"hour": 11, "minute": 2}
